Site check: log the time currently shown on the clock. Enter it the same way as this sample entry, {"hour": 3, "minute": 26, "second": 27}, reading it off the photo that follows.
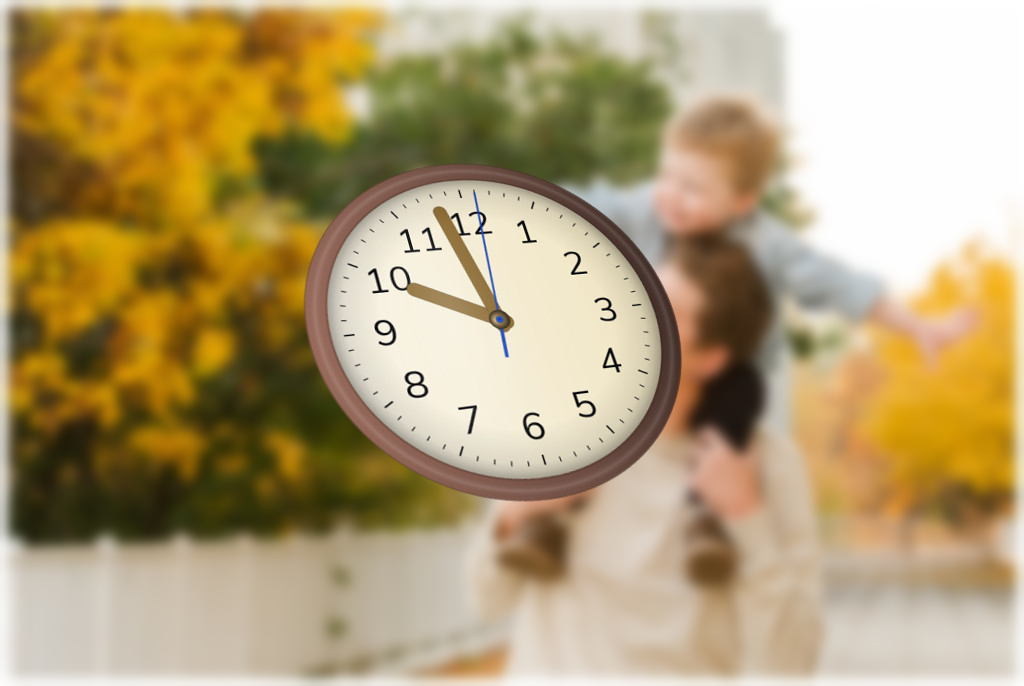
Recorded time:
{"hour": 9, "minute": 58, "second": 1}
